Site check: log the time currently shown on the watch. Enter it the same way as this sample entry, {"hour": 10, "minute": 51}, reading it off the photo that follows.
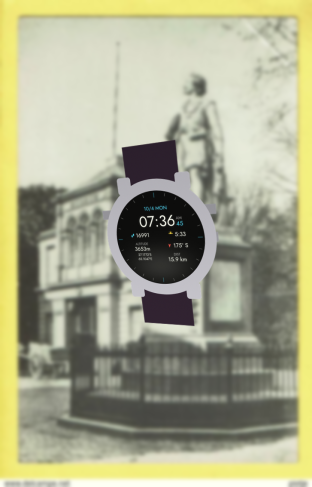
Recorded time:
{"hour": 7, "minute": 36}
